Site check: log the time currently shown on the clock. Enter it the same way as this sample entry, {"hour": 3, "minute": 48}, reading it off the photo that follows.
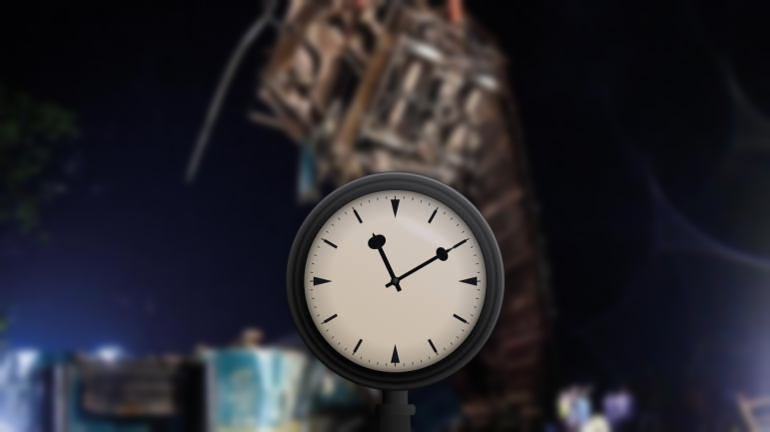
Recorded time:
{"hour": 11, "minute": 10}
